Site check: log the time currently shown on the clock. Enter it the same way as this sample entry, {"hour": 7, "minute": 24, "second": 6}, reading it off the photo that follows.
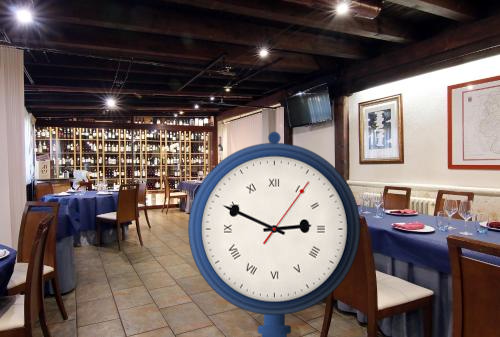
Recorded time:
{"hour": 2, "minute": 49, "second": 6}
